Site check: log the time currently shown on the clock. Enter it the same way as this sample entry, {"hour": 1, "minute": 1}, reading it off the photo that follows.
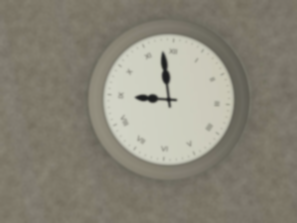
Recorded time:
{"hour": 8, "minute": 58}
